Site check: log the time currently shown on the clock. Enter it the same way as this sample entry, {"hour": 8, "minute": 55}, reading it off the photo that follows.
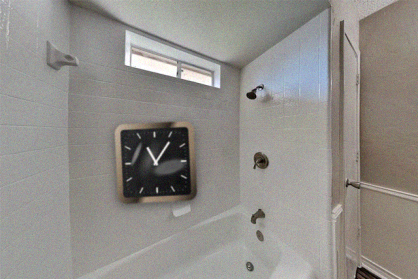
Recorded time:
{"hour": 11, "minute": 6}
